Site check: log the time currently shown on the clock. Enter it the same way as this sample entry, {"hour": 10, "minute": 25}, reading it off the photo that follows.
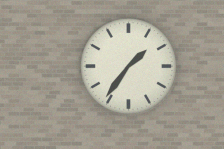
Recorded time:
{"hour": 1, "minute": 36}
